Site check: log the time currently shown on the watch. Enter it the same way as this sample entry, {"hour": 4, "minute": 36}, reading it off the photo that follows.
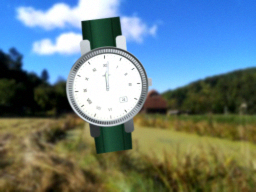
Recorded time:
{"hour": 12, "minute": 1}
